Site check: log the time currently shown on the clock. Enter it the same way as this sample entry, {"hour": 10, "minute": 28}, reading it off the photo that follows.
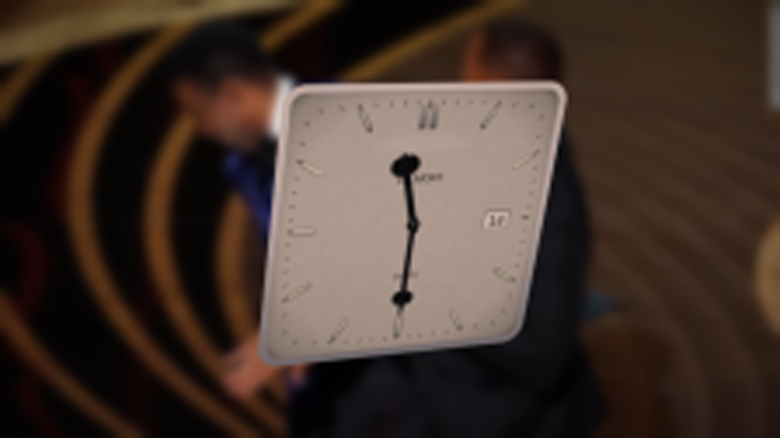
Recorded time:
{"hour": 11, "minute": 30}
